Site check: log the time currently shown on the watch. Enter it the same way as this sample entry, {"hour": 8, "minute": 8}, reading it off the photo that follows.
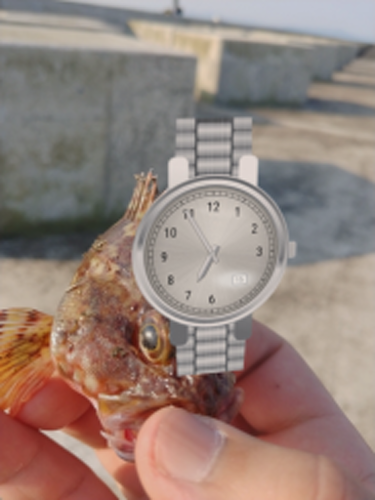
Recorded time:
{"hour": 6, "minute": 55}
